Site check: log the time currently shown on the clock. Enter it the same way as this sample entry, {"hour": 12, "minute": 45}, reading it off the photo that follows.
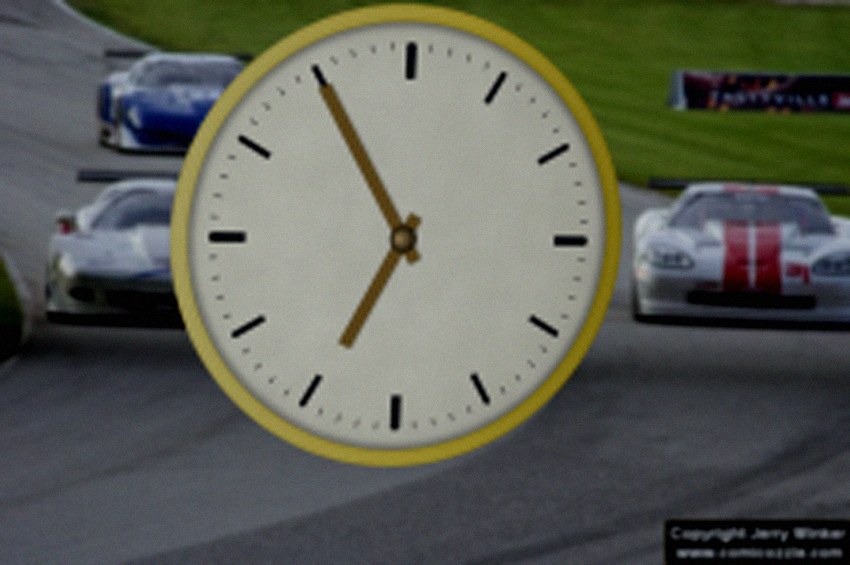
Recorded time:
{"hour": 6, "minute": 55}
